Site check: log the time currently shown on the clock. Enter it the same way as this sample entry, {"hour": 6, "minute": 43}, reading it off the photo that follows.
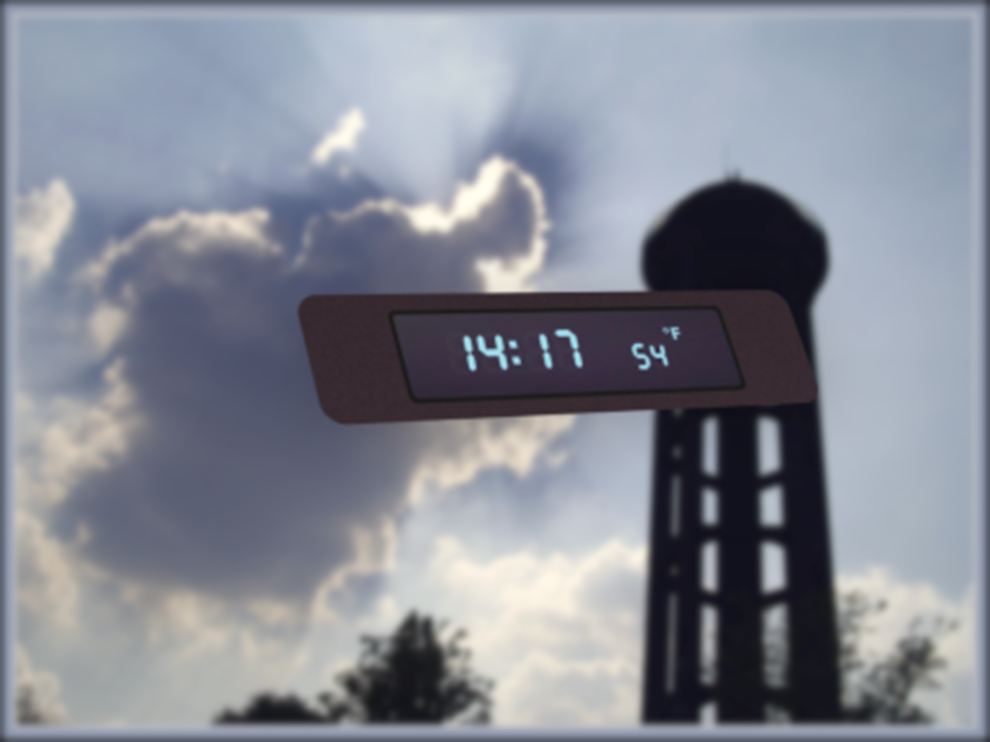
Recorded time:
{"hour": 14, "minute": 17}
